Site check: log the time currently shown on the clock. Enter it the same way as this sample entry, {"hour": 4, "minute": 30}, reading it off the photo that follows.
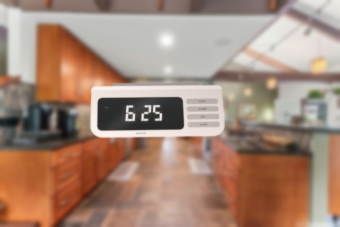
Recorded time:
{"hour": 6, "minute": 25}
